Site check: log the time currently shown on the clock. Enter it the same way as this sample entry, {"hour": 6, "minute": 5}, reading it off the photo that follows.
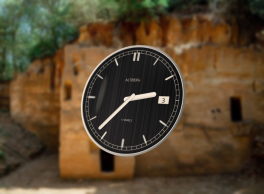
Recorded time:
{"hour": 2, "minute": 37}
